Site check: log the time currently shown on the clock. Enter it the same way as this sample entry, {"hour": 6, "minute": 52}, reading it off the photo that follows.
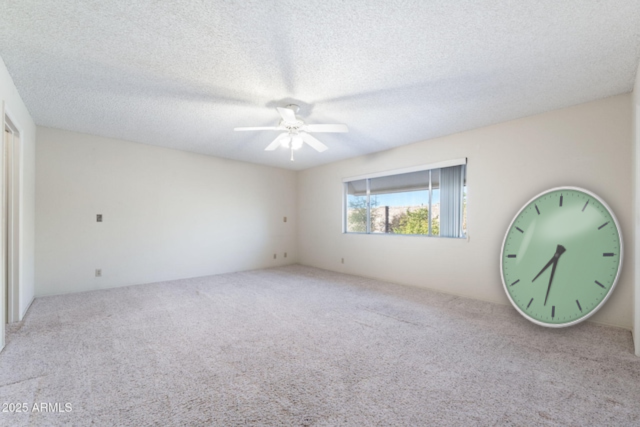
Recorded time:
{"hour": 7, "minute": 32}
